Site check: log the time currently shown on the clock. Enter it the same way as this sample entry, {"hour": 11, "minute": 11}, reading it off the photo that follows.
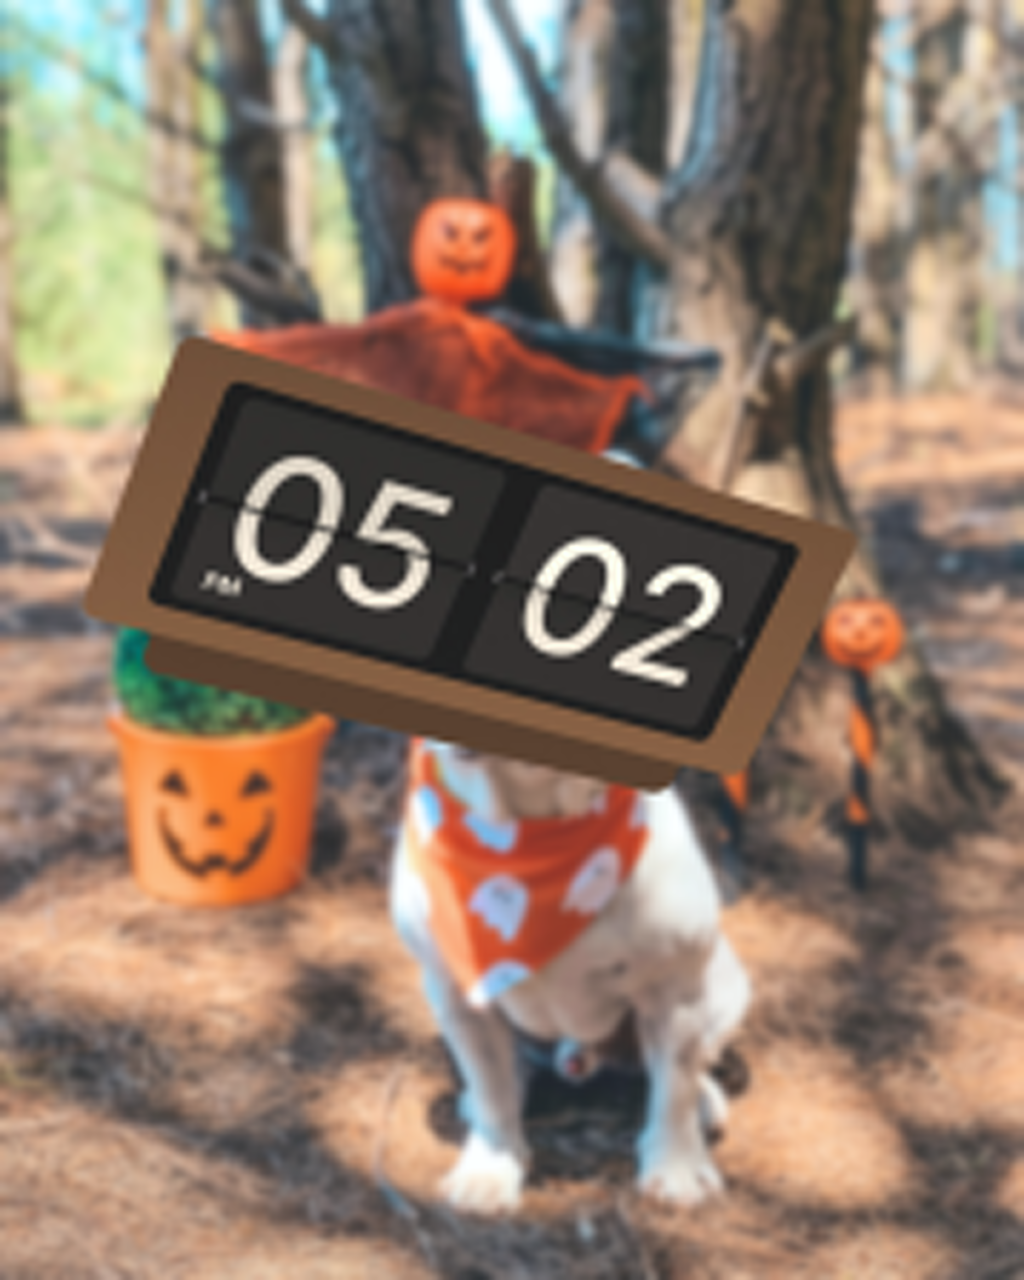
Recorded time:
{"hour": 5, "minute": 2}
